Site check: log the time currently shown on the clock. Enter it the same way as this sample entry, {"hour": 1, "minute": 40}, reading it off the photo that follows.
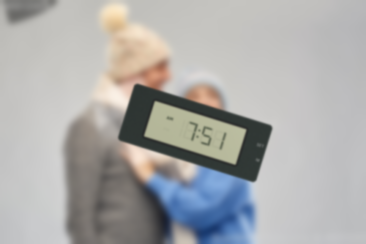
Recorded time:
{"hour": 7, "minute": 51}
